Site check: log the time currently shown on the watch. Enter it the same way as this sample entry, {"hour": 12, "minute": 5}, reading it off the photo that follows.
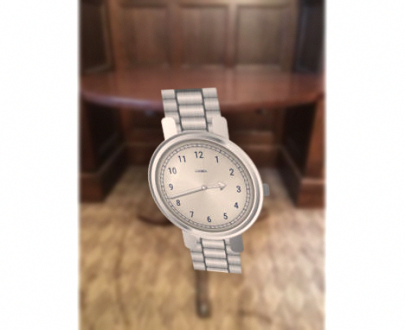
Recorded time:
{"hour": 2, "minute": 42}
